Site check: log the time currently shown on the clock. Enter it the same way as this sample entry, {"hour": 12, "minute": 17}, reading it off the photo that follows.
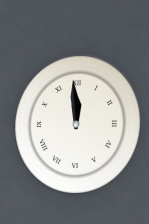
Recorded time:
{"hour": 11, "minute": 59}
